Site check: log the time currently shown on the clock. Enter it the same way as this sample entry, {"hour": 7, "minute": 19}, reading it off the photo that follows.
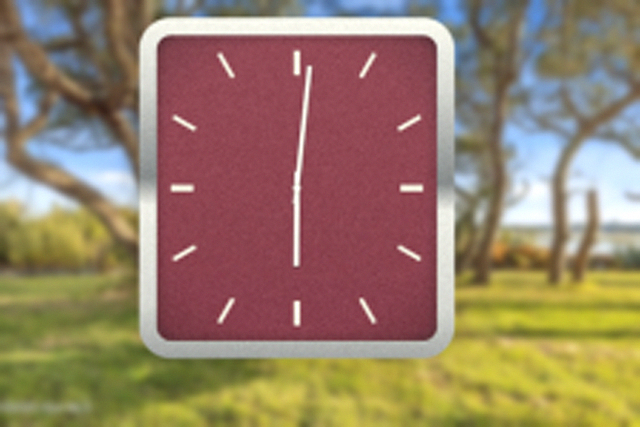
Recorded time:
{"hour": 6, "minute": 1}
